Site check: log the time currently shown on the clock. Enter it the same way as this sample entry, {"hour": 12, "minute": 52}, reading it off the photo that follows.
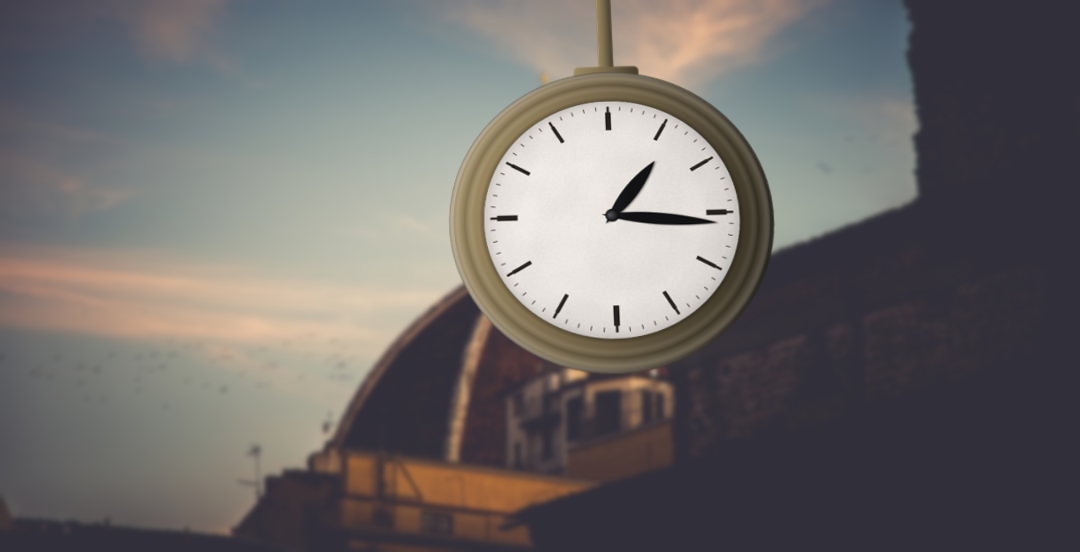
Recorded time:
{"hour": 1, "minute": 16}
